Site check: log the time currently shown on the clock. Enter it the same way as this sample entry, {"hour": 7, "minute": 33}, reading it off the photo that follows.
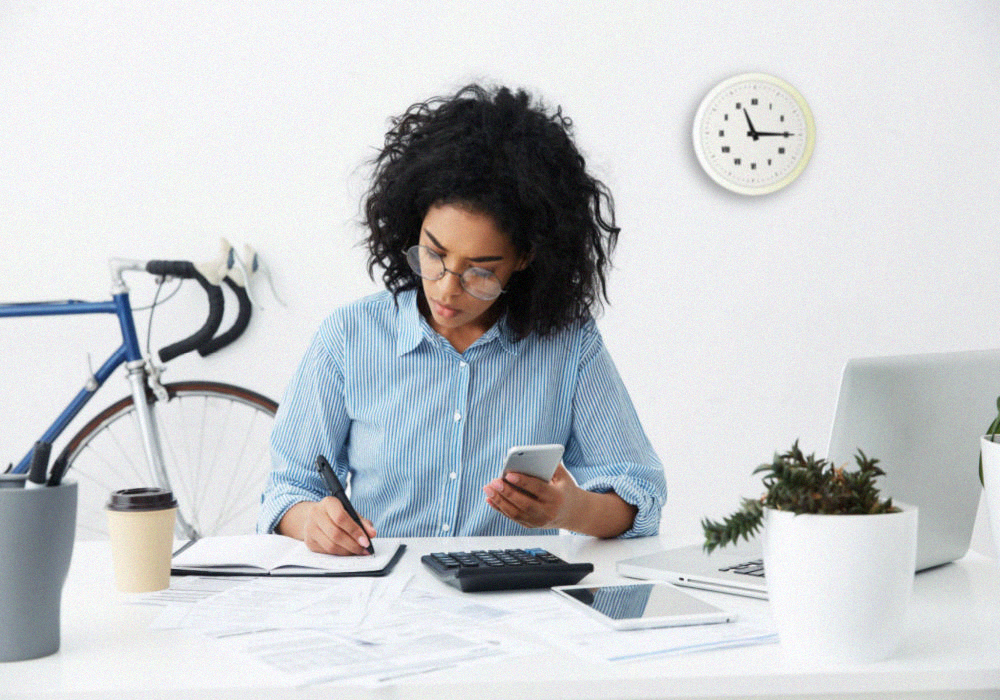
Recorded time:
{"hour": 11, "minute": 15}
